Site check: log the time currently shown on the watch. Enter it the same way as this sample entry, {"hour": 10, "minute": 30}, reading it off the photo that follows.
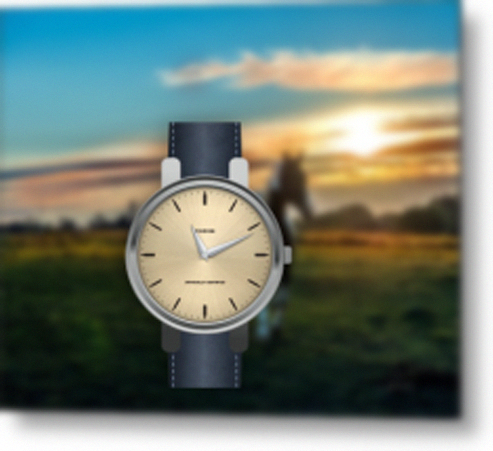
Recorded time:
{"hour": 11, "minute": 11}
